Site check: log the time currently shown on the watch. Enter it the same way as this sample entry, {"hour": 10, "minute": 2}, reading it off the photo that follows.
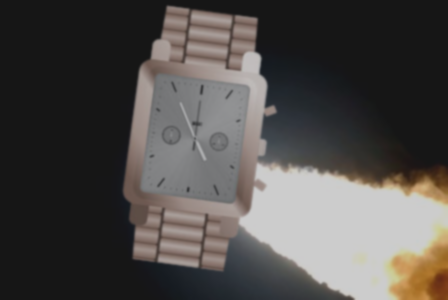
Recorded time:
{"hour": 4, "minute": 55}
